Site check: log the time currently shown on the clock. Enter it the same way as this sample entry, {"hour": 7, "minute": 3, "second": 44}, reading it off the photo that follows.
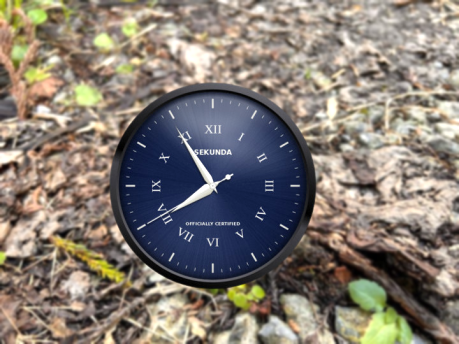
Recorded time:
{"hour": 7, "minute": 54, "second": 40}
